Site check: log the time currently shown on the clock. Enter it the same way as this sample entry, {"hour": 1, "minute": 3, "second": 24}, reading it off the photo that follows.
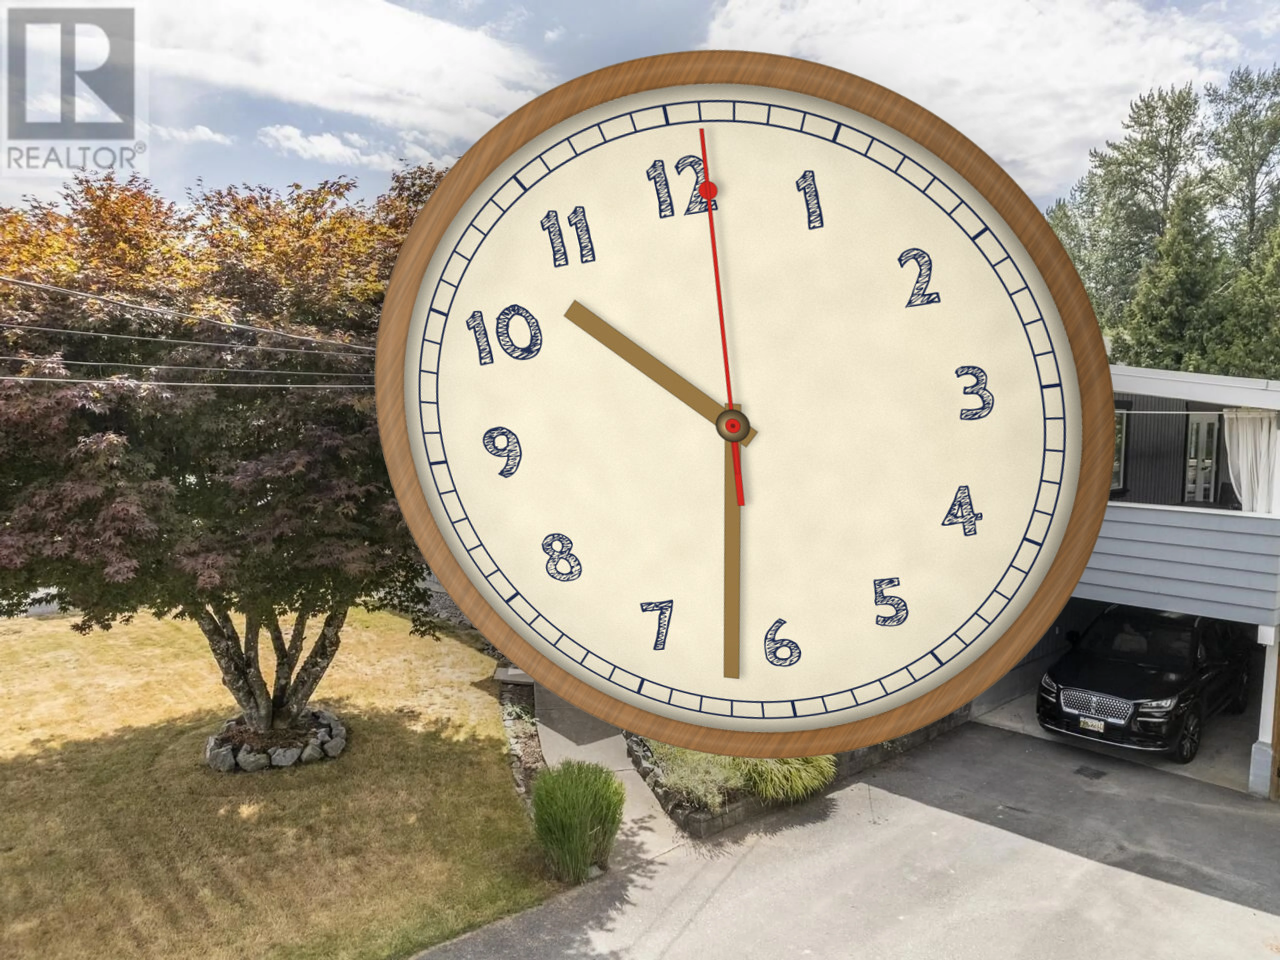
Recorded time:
{"hour": 10, "minute": 32, "second": 1}
